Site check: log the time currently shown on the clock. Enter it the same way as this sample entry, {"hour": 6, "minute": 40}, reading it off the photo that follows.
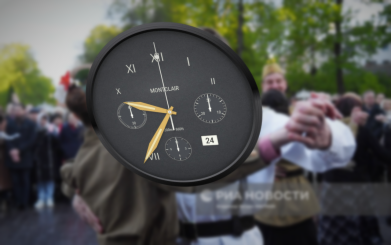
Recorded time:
{"hour": 9, "minute": 36}
